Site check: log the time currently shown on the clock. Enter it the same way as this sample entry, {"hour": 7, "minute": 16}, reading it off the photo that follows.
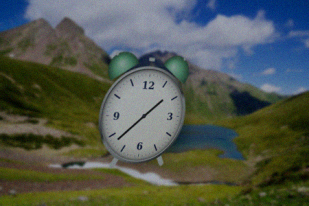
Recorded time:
{"hour": 1, "minute": 38}
